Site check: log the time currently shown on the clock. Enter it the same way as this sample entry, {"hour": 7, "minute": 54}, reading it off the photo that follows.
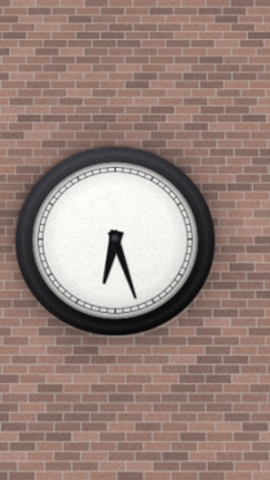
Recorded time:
{"hour": 6, "minute": 27}
